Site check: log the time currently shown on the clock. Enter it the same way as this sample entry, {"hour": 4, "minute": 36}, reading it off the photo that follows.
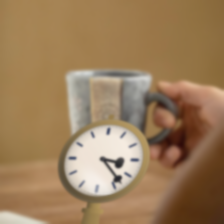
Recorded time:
{"hour": 3, "minute": 23}
